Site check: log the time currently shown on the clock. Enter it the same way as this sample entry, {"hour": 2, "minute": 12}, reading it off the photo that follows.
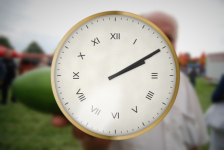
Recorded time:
{"hour": 2, "minute": 10}
